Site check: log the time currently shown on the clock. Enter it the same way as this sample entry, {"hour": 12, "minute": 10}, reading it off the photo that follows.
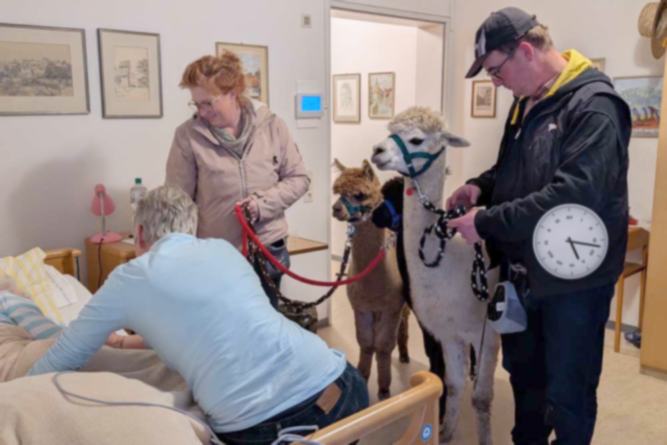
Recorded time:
{"hour": 5, "minute": 17}
